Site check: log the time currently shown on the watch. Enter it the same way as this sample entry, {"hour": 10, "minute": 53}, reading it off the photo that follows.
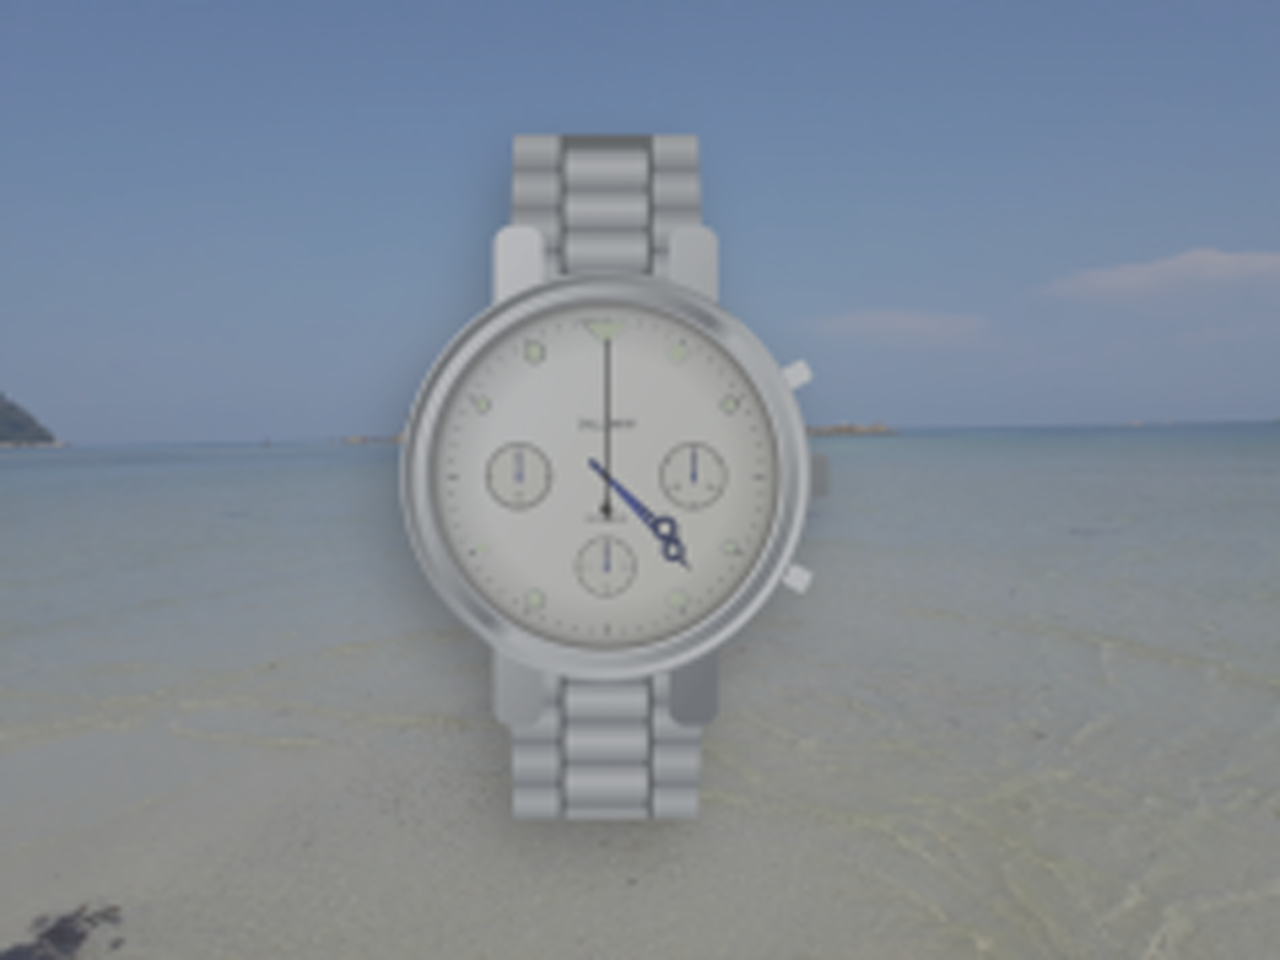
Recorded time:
{"hour": 4, "minute": 23}
